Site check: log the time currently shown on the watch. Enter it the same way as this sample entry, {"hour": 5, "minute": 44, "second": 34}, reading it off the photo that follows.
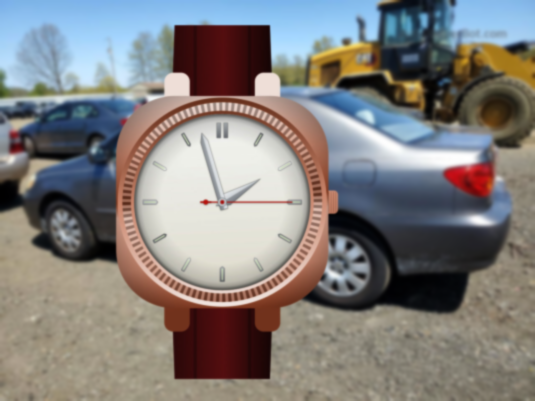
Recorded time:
{"hour": 1, "minute": 57, "second": 15}
